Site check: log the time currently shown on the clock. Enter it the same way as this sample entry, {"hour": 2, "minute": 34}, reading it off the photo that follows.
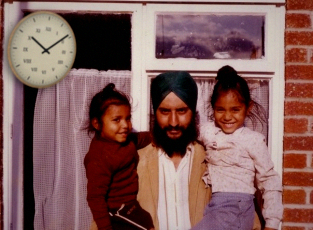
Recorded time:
{"hour": 10, "minute": 9}
